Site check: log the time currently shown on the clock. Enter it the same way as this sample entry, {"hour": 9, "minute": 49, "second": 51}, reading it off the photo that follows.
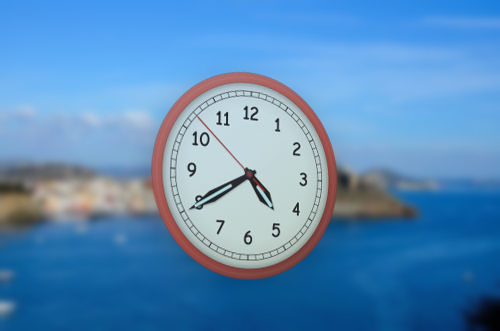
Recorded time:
{"hour": 4, "minute": 39, "second": 52}
